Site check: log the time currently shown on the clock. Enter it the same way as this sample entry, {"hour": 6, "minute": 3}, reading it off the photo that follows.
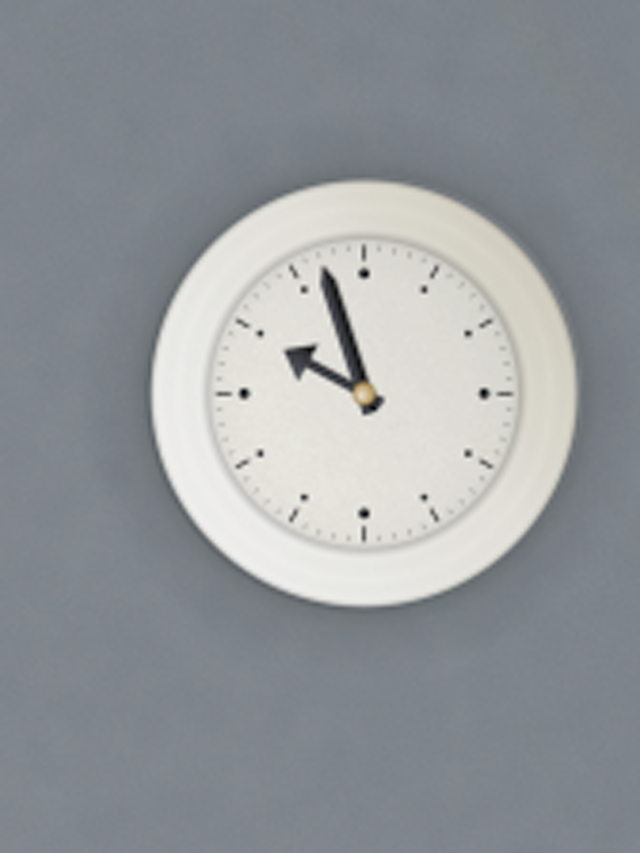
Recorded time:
{"hour": 9, "minute": 57}
